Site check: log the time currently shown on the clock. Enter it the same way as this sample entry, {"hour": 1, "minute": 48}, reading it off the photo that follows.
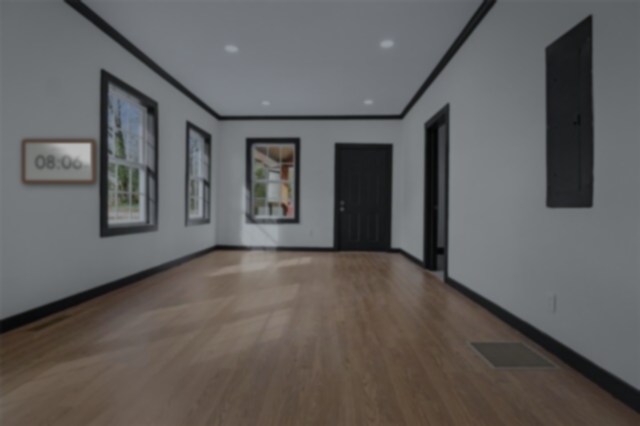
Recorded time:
{"hour": 8, "minute": 6}
